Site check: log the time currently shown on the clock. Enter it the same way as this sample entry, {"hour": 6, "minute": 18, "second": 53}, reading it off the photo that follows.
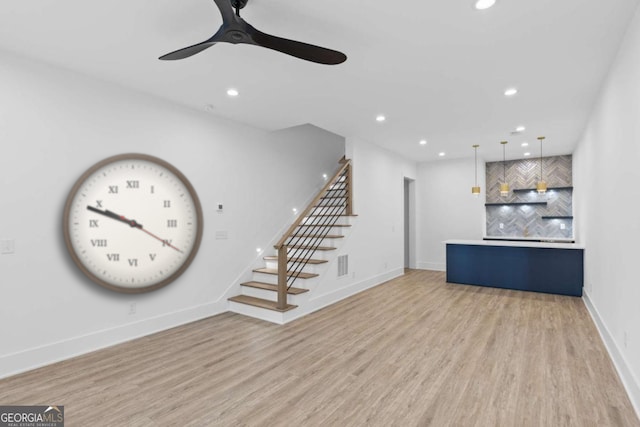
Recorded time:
{"hour": 9, "minute": 48, "second": 20}
